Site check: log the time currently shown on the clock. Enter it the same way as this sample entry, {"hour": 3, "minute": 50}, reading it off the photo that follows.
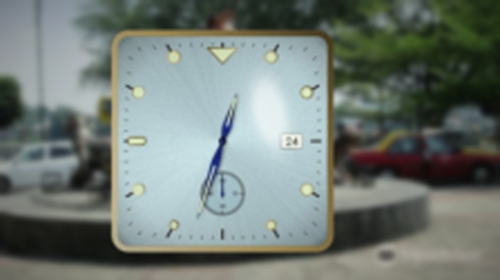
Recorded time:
{"hour": 12, "minute": 33}
